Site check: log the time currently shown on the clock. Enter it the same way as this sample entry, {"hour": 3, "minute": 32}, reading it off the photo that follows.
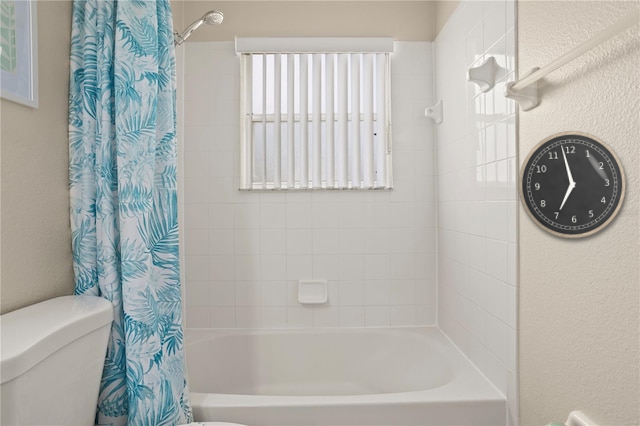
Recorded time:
{"hour": 6, "minute": 58}
